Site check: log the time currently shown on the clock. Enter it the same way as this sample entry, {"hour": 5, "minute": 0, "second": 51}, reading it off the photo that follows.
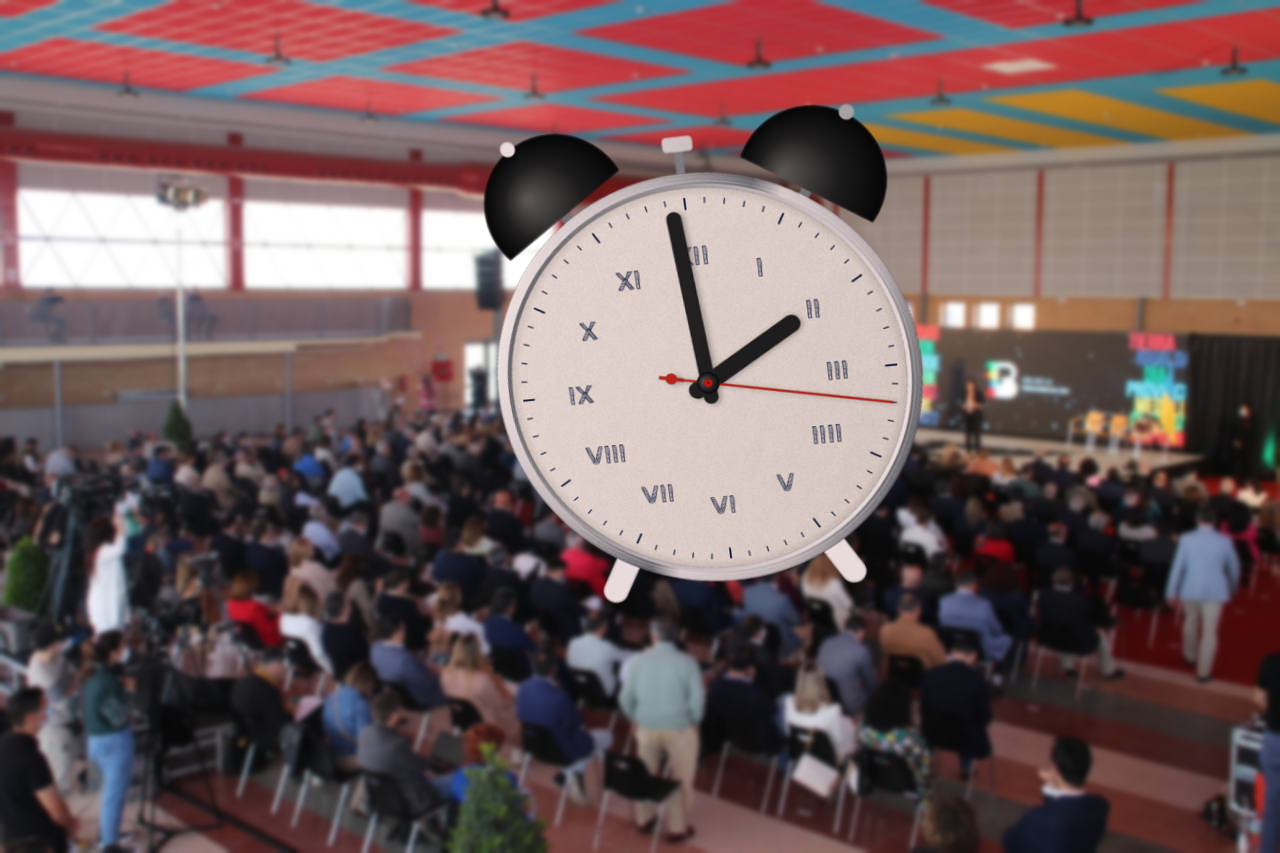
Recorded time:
{"hour": 1, "minute": 59, "second": 17}
